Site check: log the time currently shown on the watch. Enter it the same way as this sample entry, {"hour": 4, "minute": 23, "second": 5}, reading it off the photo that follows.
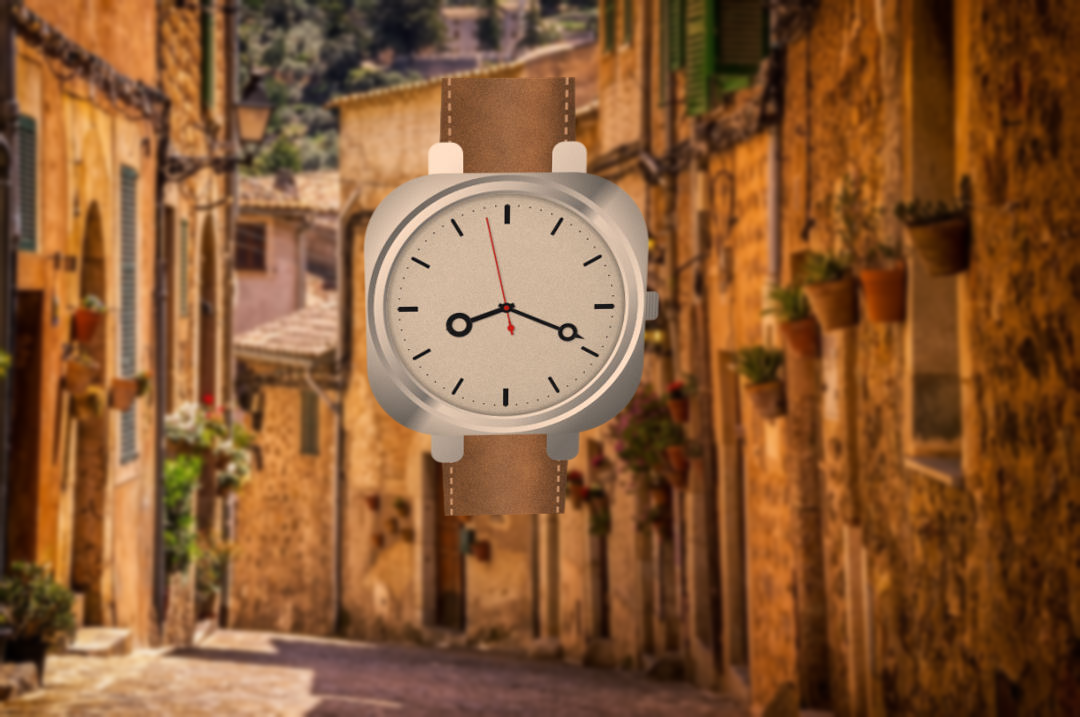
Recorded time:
{"hour": 8, "minute": 18, "second": 58}
